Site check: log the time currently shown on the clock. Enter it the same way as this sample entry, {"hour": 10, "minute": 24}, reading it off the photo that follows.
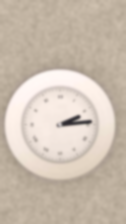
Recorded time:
{"hour": 2, "minute": 14}
